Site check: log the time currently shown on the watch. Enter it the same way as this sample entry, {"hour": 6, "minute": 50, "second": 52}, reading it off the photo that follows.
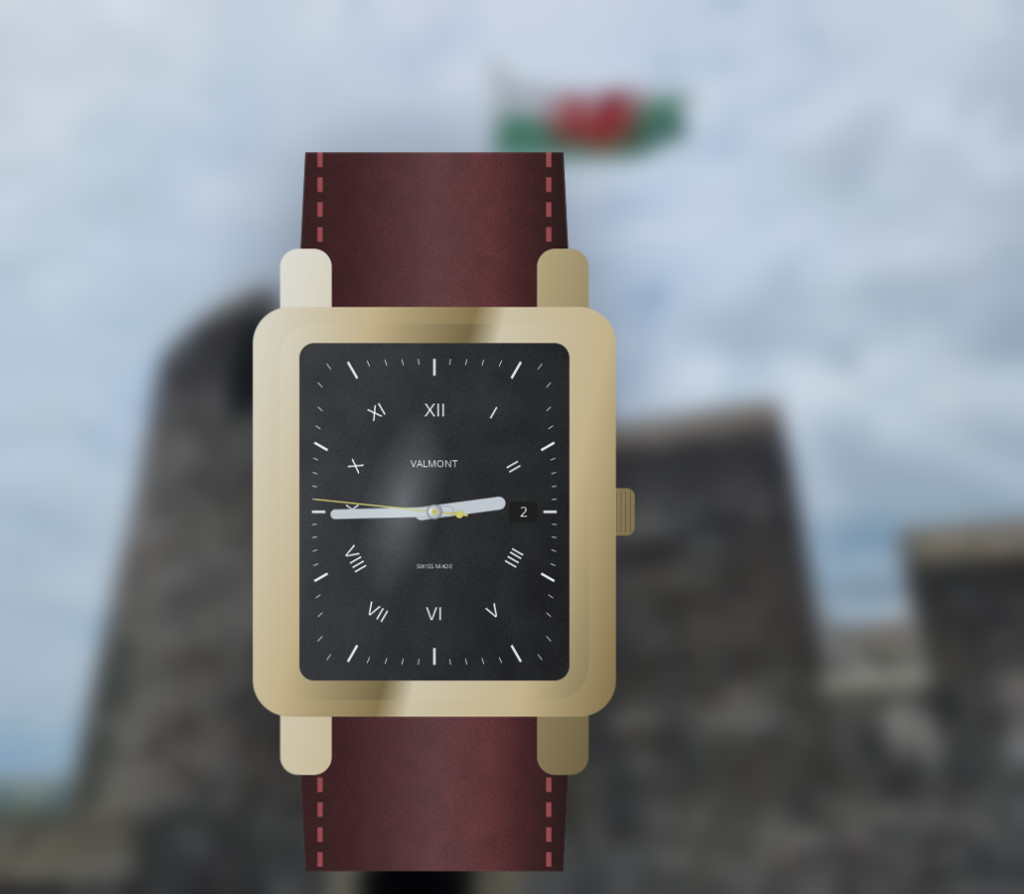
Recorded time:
{"hour": 2, "minute": 44, "second": 46}
